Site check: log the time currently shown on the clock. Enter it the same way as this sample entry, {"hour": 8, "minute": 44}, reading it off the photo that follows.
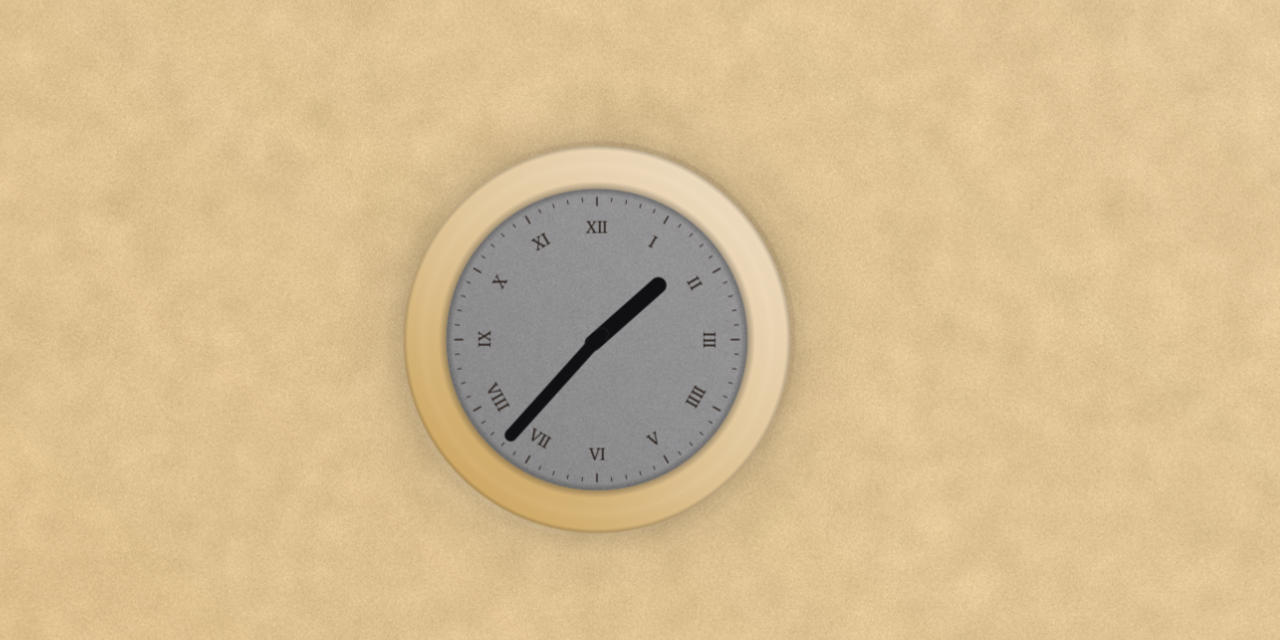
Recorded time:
{"hour": 1, "minute": 37}
